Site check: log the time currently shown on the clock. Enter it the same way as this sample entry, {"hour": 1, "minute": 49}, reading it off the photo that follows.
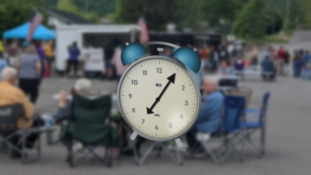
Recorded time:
{"hour": 7, "minute": 5}
